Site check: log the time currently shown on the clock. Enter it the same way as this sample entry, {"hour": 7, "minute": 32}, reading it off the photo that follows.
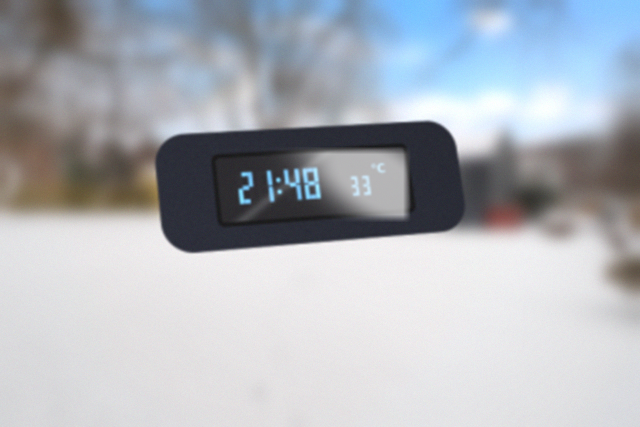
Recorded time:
{"hour": 21, "minute": 48}
